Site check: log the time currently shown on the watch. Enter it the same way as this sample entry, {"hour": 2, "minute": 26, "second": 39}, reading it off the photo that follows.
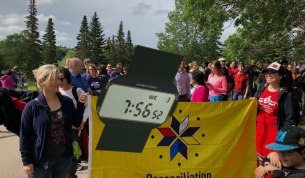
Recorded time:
{"hour": 7, "minute": 56, "second": 52}
